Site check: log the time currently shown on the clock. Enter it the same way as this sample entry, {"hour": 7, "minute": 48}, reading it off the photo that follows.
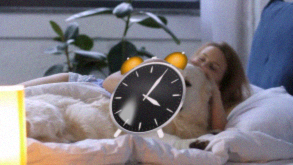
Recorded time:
{"hour": 4, "minute": 5}
